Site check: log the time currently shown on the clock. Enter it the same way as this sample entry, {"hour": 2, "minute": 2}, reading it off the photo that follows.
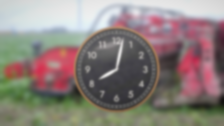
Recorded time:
{"hour": 8, "minute": 2}
